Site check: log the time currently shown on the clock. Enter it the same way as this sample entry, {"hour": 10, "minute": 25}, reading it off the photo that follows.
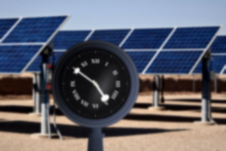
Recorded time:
{"hour": 4, "minute": 51}
